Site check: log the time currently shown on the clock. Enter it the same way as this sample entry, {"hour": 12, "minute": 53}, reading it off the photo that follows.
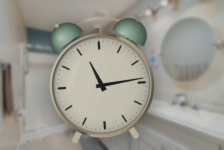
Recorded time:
{"hour": 11, "minute": 14}
